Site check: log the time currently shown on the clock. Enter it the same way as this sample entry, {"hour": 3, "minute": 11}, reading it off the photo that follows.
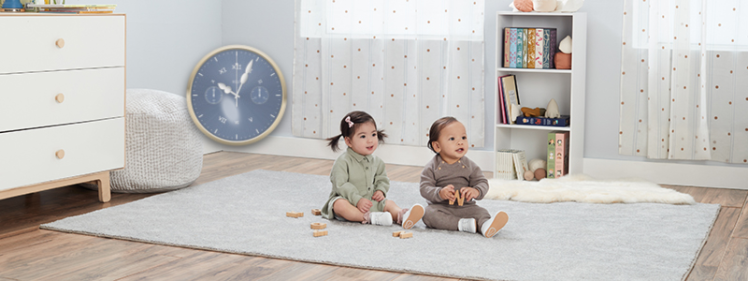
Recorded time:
{"hour": 10, "minute": 4}
